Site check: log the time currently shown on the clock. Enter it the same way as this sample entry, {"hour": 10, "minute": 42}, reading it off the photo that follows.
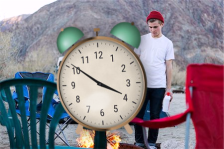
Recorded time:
{"hour": 3, "minute": 51}
